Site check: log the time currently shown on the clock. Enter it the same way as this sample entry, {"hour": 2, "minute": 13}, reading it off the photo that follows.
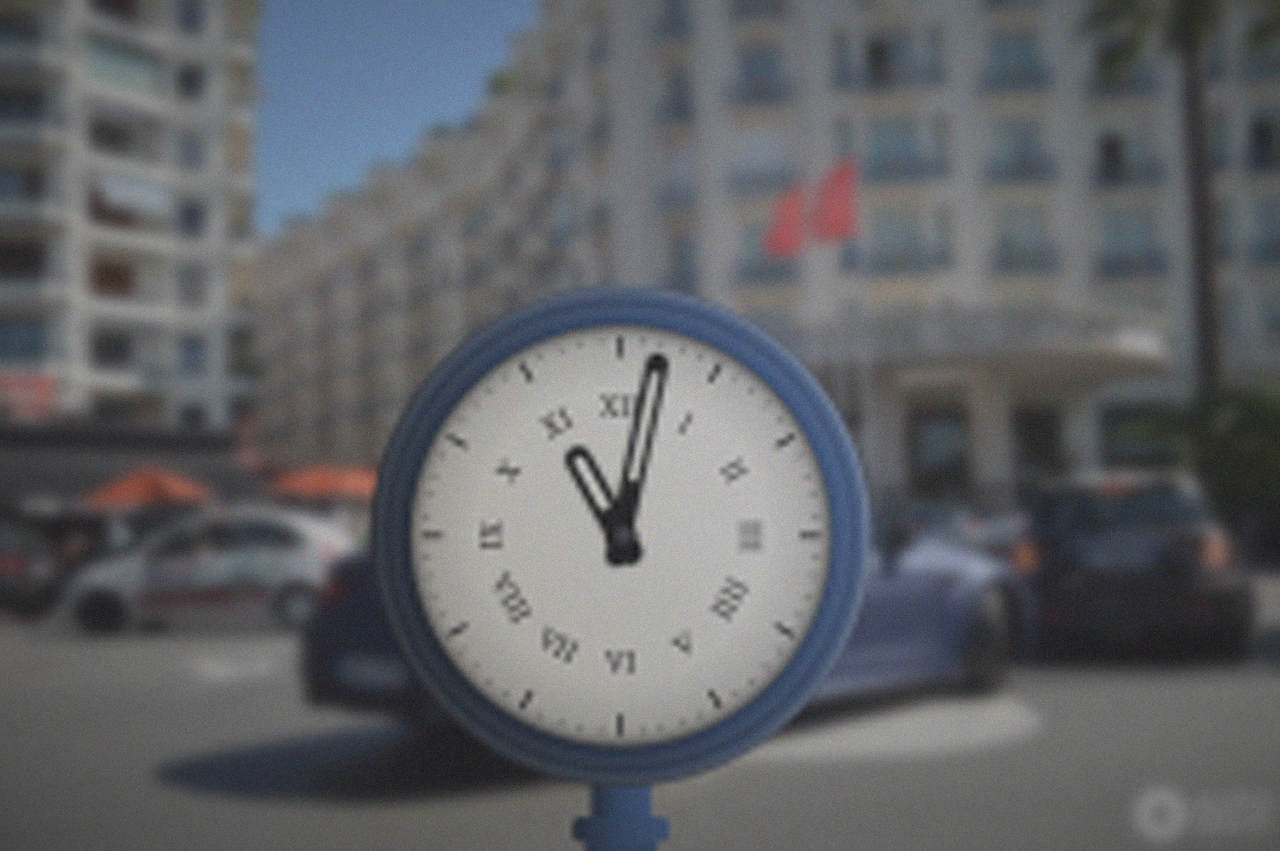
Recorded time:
{"hour": 11, "minute": 2}
